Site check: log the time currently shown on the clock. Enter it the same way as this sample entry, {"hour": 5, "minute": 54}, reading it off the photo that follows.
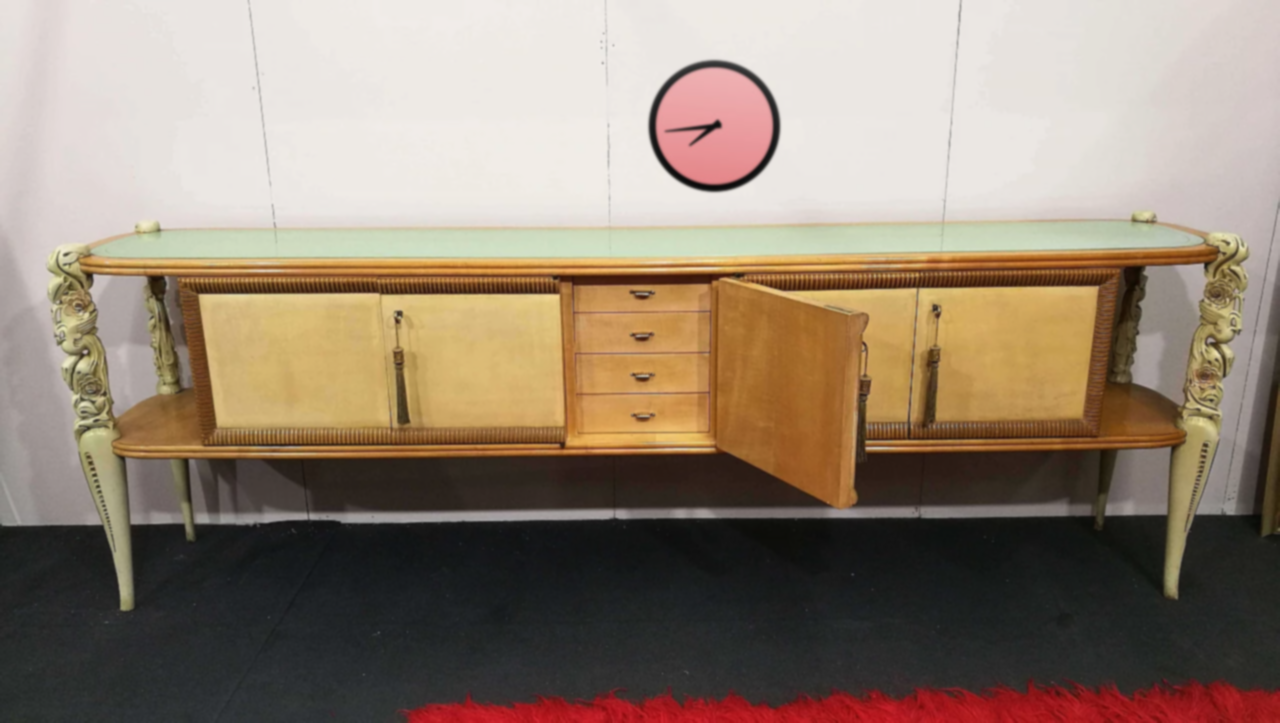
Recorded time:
{"hour": 7, "minute": 44}
